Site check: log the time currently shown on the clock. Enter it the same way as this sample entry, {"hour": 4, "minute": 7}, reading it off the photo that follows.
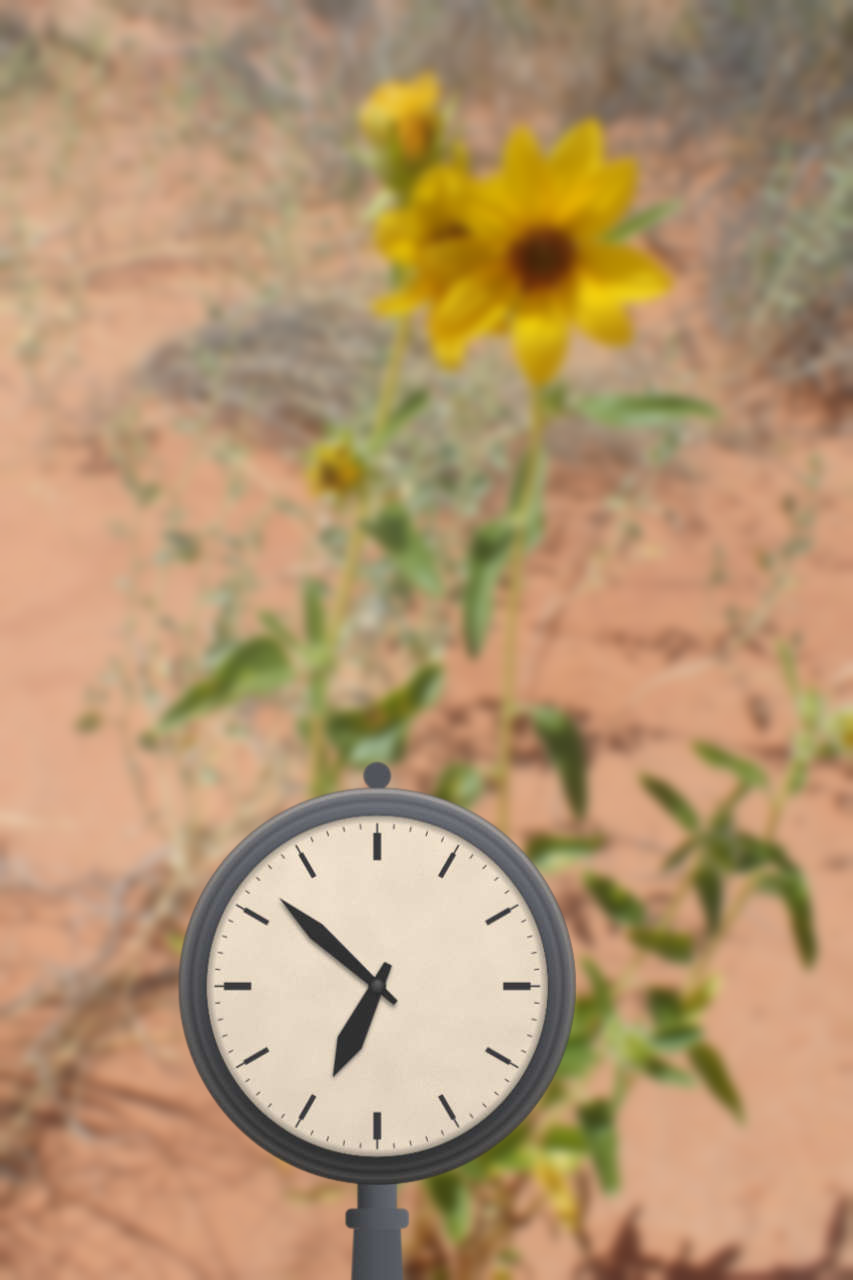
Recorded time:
{"hour": 6, "minute": 52}
